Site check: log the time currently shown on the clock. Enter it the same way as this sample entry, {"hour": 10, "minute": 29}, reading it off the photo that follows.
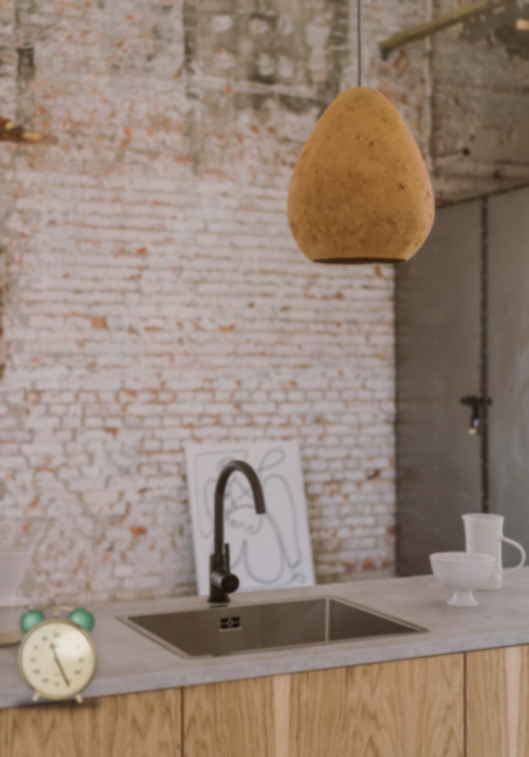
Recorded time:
{"hour": 11, "minute": 26}
